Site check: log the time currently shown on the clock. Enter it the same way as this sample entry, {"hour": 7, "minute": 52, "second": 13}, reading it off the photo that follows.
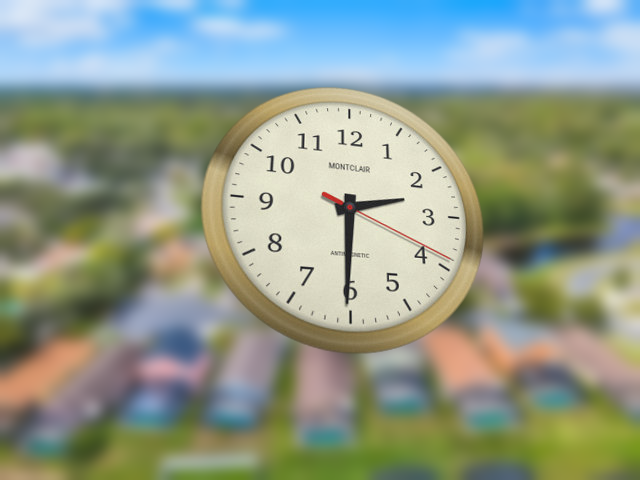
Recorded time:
{"hour": 2, "minute": 30, "second": 19}
